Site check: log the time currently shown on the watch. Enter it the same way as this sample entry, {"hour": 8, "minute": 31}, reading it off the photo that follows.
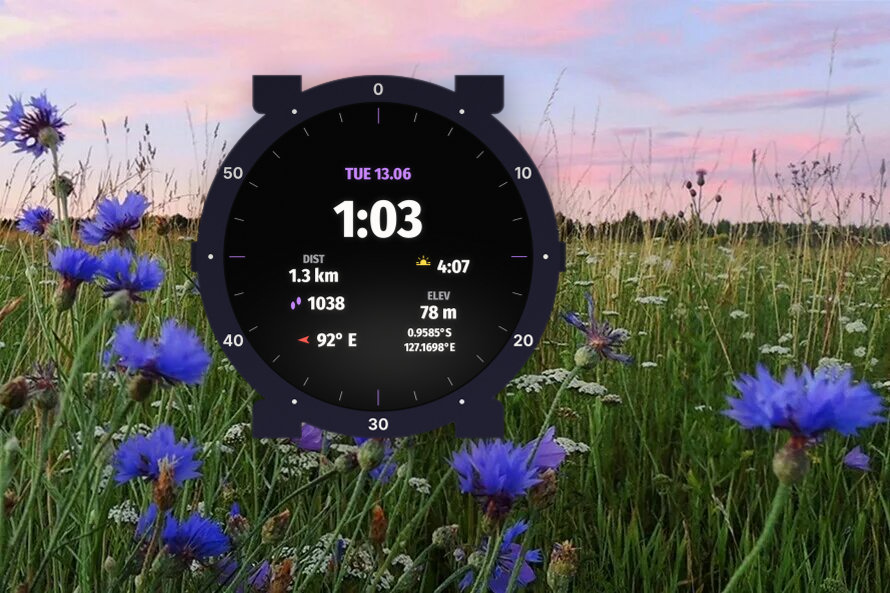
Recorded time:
{"hour": 1, "minute": 3}
